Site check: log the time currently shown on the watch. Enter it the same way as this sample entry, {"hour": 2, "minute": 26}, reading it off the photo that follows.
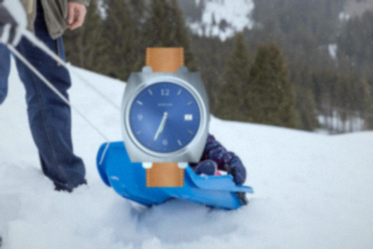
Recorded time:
{"hour": 6, "minute": 34}
